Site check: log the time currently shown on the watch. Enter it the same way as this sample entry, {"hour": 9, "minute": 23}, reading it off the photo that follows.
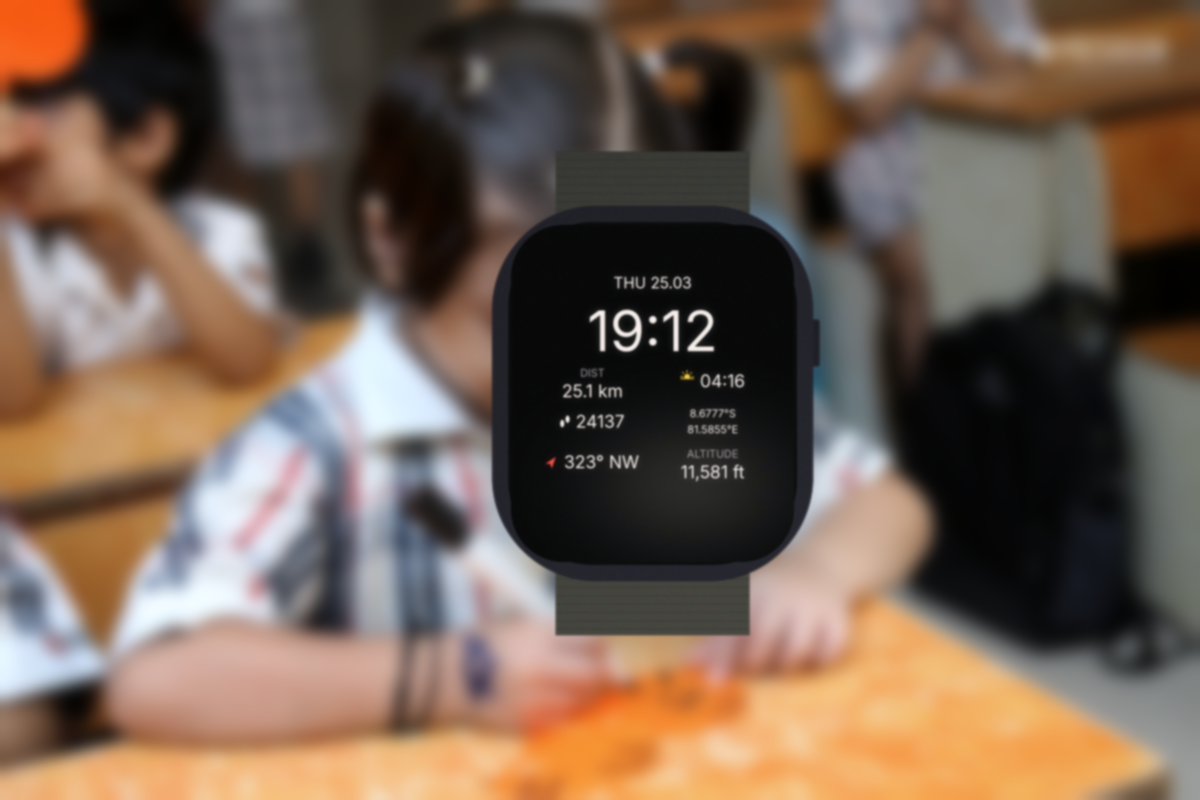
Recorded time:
{"hour": 19, "minute": 12}
